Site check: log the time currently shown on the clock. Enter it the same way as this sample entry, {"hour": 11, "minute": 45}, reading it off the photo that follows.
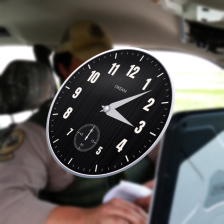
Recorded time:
{"hour": 3, "minute": 7}
